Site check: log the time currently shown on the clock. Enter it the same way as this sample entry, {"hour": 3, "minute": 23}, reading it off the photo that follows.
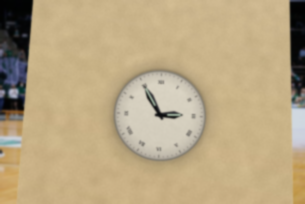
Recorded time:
{"hour": 2, "minute": 55}
